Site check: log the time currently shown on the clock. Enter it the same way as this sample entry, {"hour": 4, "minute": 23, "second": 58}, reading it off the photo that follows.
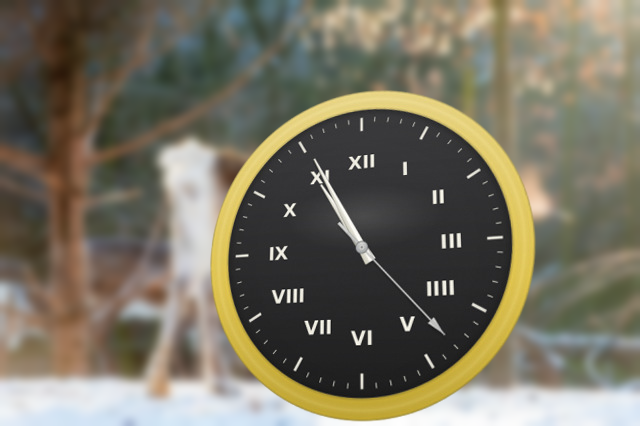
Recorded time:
{"hour": 10, "minute": 55, "second": 23}
